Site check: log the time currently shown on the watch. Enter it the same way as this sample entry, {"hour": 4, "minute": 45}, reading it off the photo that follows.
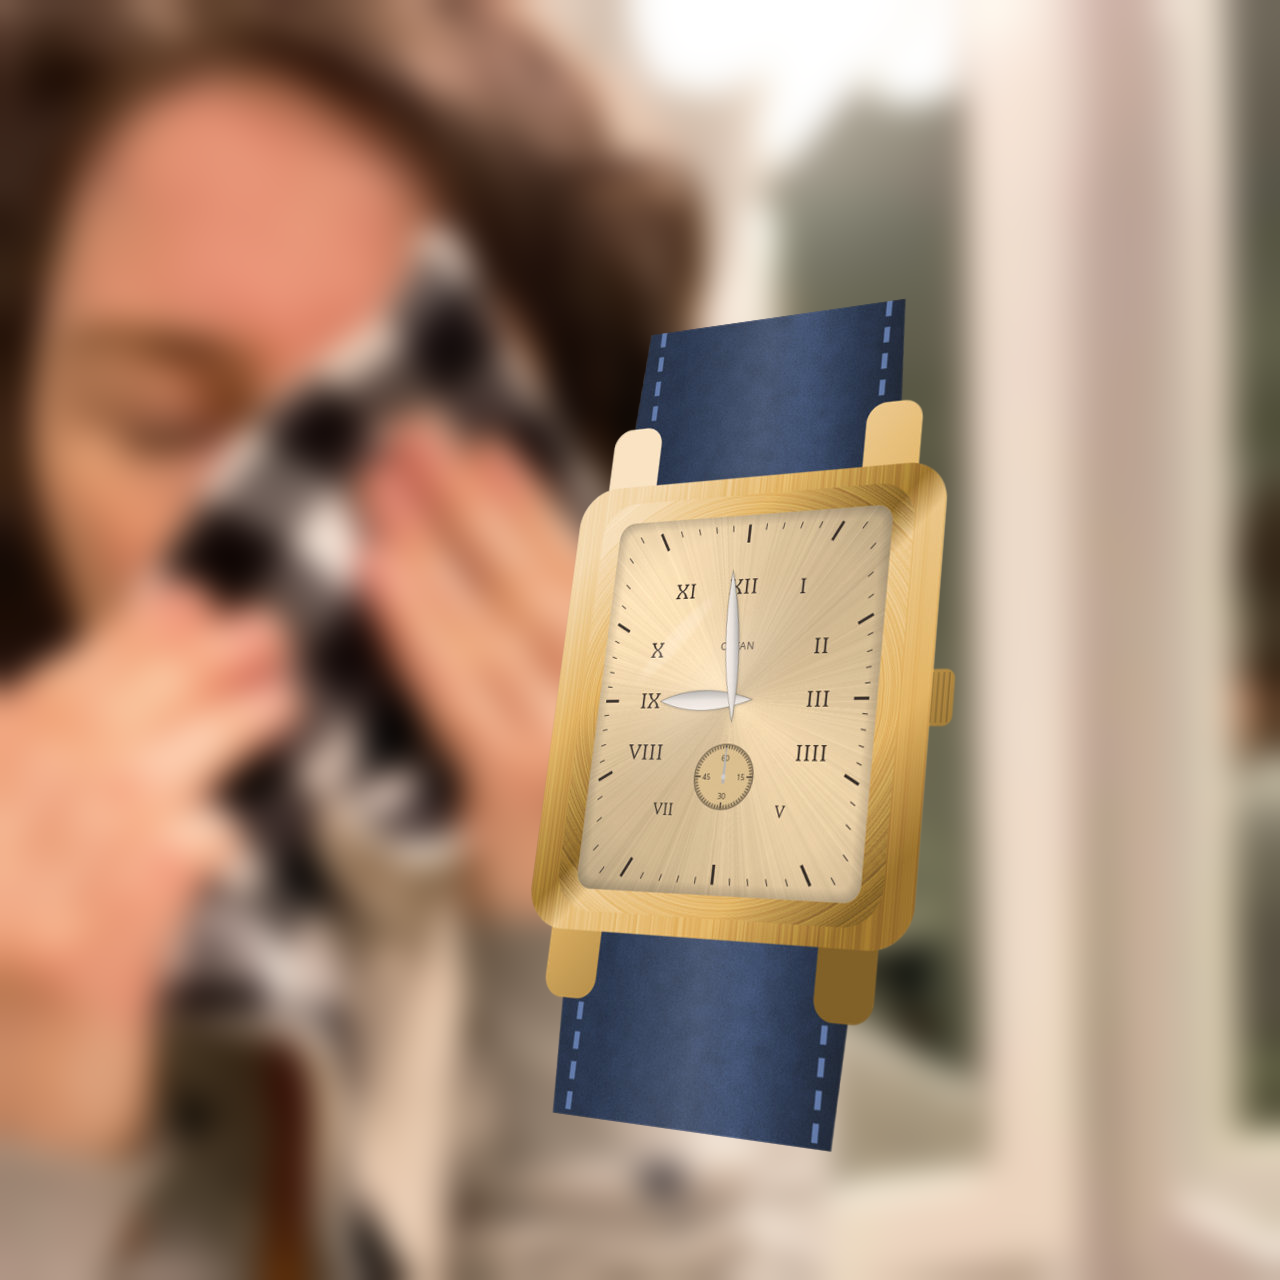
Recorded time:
{"hour": 8, "minute": 59}
